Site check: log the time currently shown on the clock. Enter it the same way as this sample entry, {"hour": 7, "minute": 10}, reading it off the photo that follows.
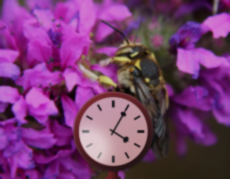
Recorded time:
{"hour": 4, "minute": 5}
